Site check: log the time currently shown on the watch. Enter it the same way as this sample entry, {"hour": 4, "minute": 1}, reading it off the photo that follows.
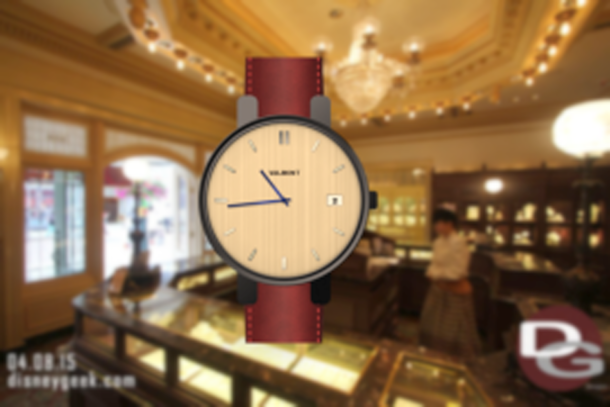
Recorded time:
{"hour": 10, "minute": 44}
